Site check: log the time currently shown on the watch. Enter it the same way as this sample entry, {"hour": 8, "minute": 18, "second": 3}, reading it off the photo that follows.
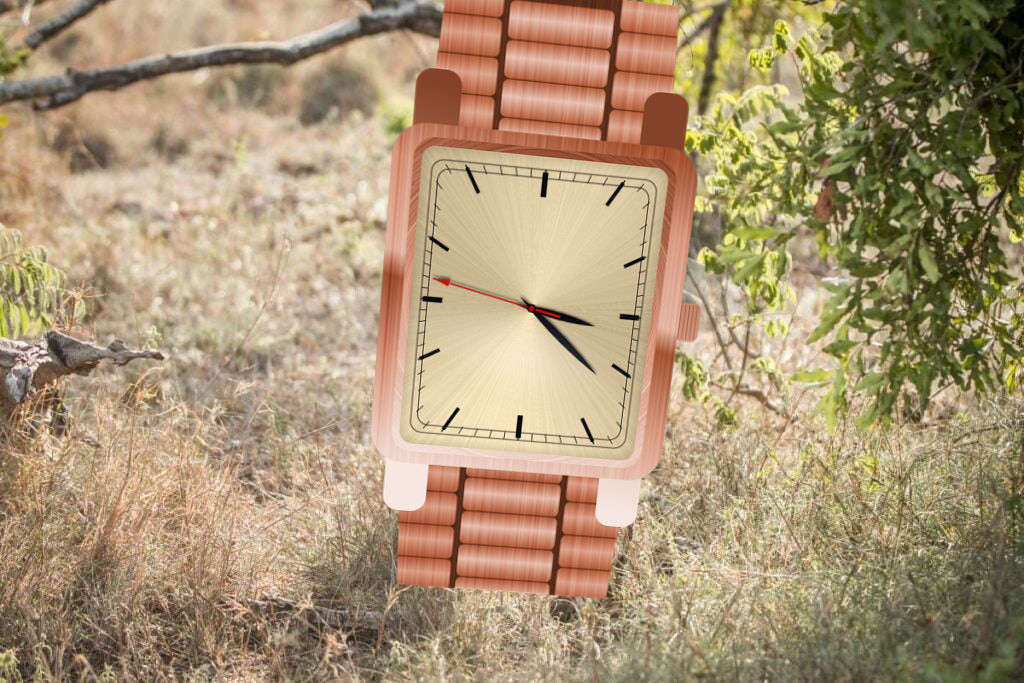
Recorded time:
{"hour": 3, "minute": 21, "second": 47}
